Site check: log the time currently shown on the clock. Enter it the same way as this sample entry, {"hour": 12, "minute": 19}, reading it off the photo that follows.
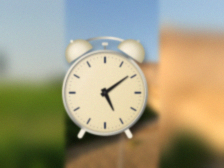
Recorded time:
{"hour": 5, "minute": 9}
